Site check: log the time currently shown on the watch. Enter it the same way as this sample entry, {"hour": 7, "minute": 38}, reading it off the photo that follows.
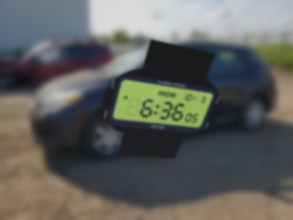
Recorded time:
{"hour": 6, "minute": 36}
